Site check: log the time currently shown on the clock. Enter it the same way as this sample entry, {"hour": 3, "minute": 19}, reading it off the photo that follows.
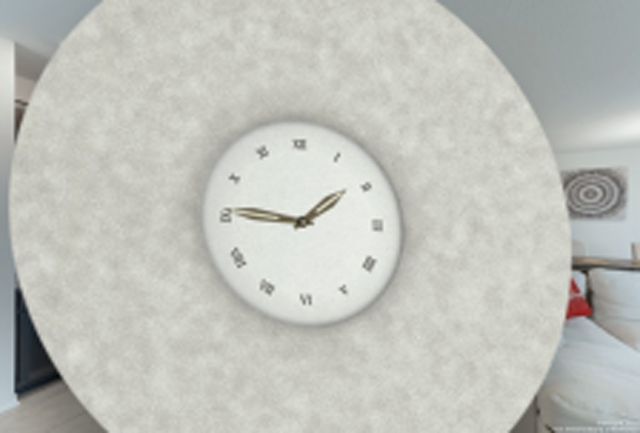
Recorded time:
{"hour": 1, "minute": 46}
